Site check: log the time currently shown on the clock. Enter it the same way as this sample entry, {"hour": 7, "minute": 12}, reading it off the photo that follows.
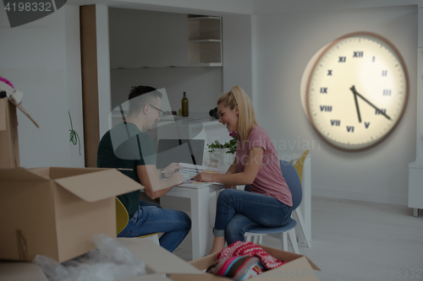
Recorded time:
{"hour": 5, "minute": 20}
